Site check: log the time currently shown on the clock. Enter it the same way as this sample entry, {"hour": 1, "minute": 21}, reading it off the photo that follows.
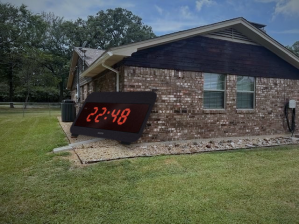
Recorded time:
{"hour": 22, "minute": 48}
